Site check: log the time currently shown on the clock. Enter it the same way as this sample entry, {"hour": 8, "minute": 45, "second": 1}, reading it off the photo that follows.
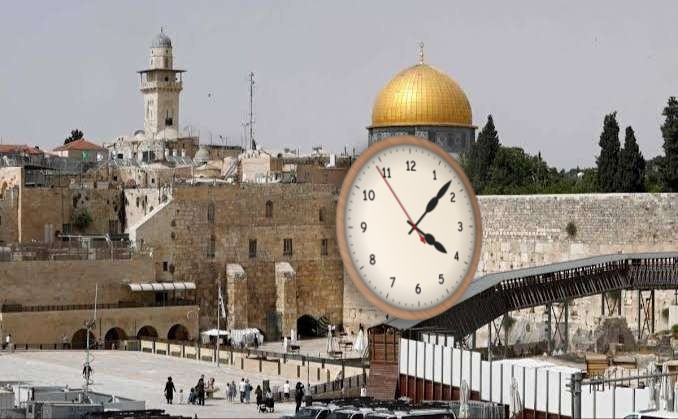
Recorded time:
{"hour": 4, "minute": 7, "second": 54}
